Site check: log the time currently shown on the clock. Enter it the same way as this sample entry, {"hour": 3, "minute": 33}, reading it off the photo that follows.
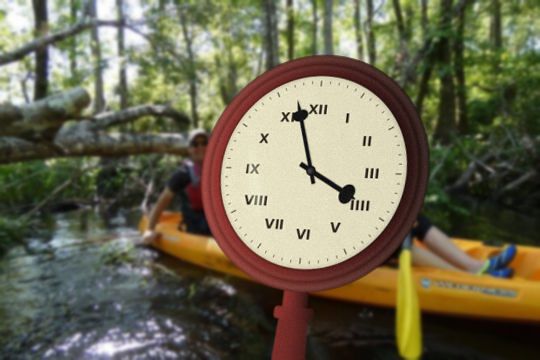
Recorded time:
{"hour": 3, "minute": 57}
